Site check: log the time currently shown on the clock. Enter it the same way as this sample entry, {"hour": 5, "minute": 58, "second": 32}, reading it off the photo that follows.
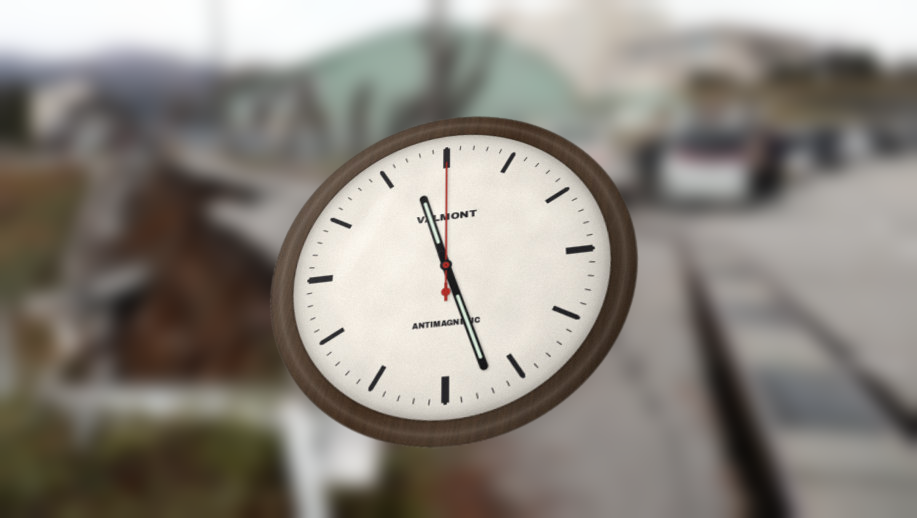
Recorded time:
{"hour": 11, "minute": 27, "second": 0}
